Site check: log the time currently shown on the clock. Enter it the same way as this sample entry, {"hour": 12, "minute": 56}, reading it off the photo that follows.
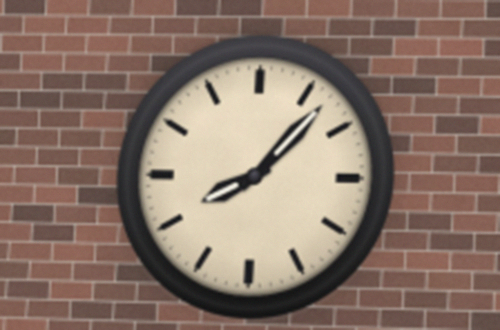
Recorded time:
{"hour": 8, "minute": 7}
